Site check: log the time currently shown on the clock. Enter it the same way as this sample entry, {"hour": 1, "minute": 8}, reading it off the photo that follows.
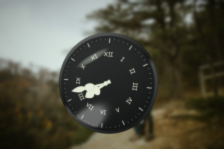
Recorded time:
{"hour": 7, "minute": 42}
